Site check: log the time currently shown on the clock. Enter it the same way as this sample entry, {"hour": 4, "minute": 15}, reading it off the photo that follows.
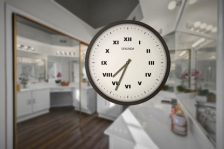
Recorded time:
{"hour": 7, "minute": 34}
